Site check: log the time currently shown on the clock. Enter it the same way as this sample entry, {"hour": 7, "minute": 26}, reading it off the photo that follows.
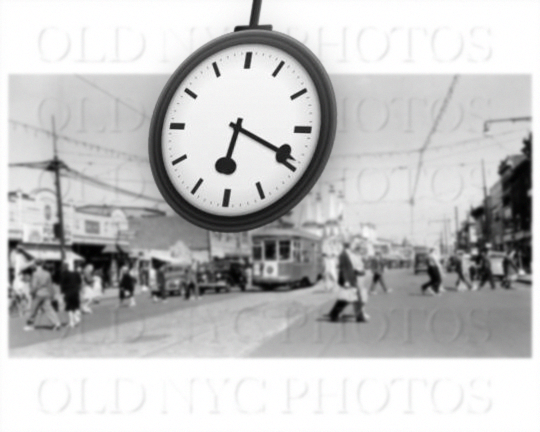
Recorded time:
{"hour": 6, "minute": 19}
